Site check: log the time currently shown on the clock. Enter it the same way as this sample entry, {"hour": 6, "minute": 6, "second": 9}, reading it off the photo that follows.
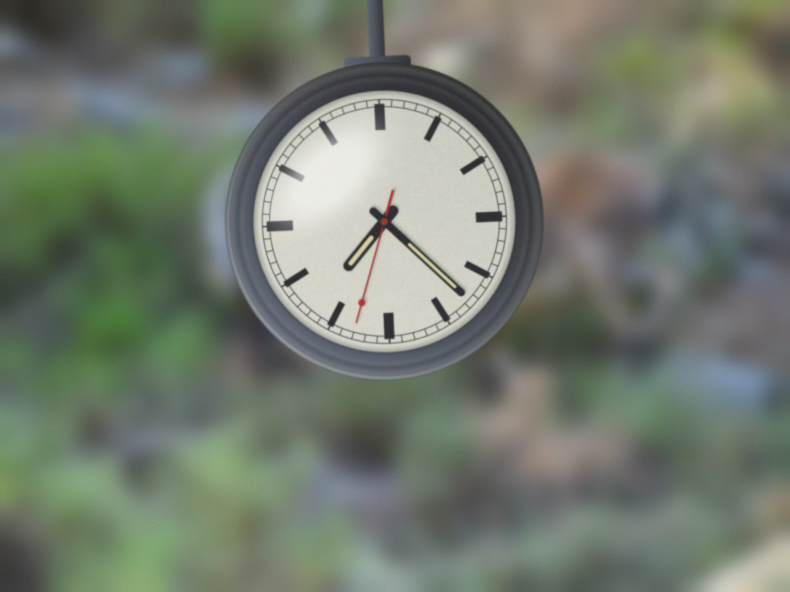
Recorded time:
{"hour": 7, "minute": 22, "second": 33}
